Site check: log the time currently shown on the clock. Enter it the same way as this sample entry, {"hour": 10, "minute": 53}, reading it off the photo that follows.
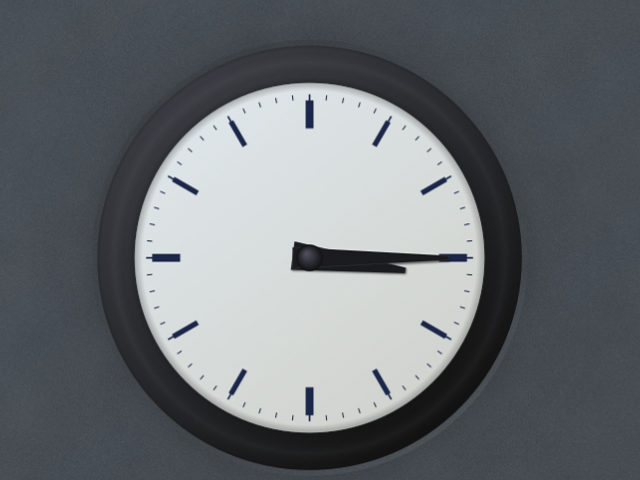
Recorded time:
{"hour": 3, "minute": 15}
